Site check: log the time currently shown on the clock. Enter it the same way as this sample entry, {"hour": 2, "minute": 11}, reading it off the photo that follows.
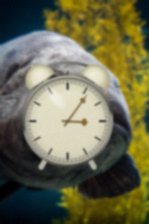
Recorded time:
{"hour": 3, "minute": 6}
